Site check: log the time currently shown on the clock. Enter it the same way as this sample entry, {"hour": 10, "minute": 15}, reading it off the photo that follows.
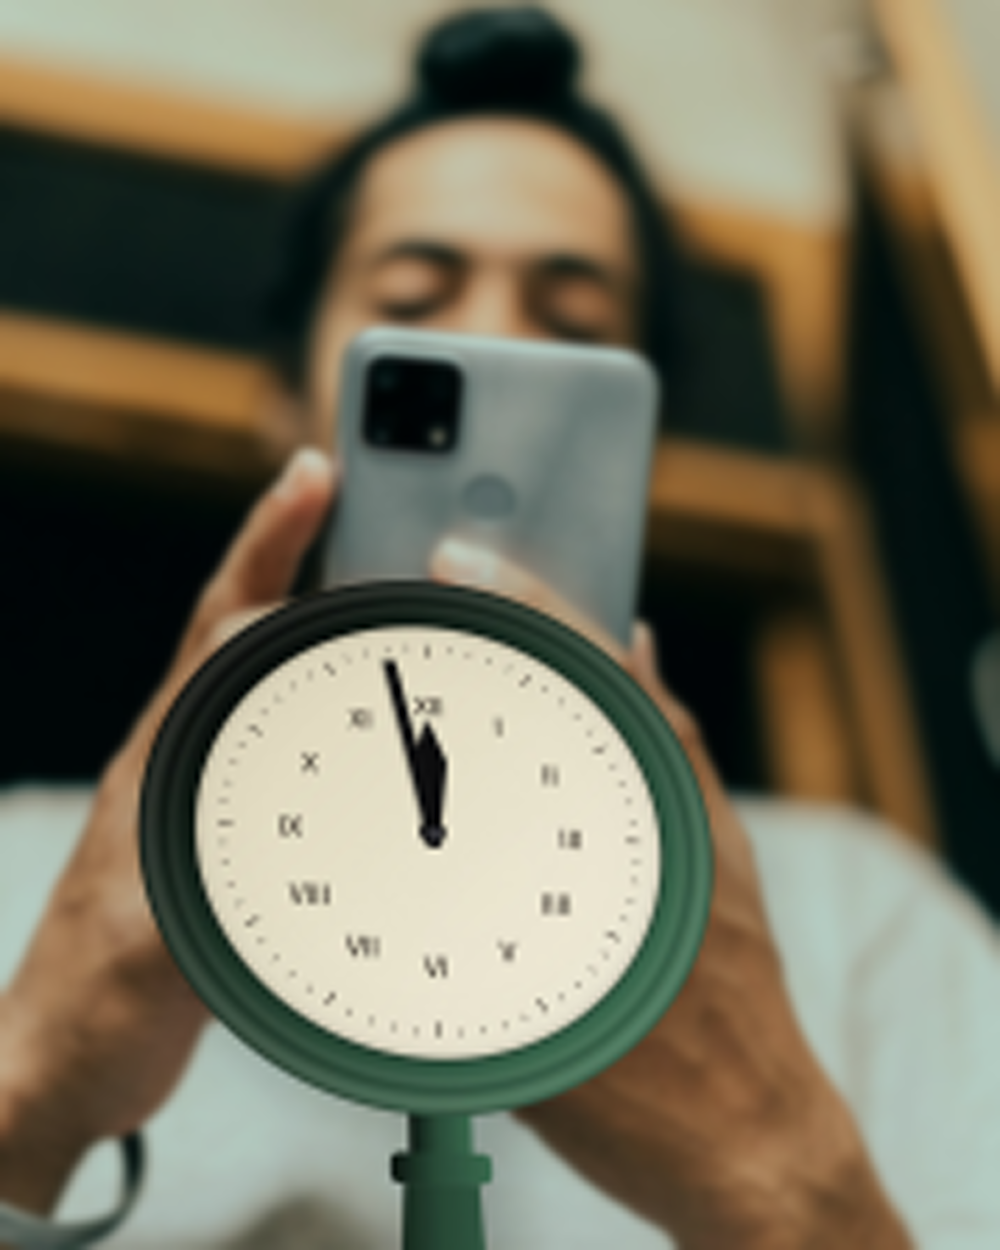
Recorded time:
{"hour": 11, "minute": 58}
